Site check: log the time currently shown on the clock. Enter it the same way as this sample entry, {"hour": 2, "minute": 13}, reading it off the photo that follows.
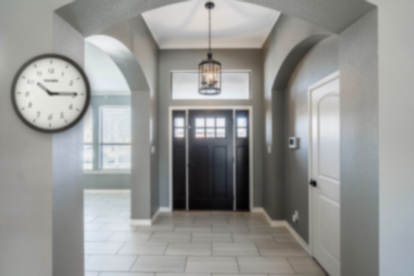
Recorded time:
{"hour": 10, "minute": 15}
